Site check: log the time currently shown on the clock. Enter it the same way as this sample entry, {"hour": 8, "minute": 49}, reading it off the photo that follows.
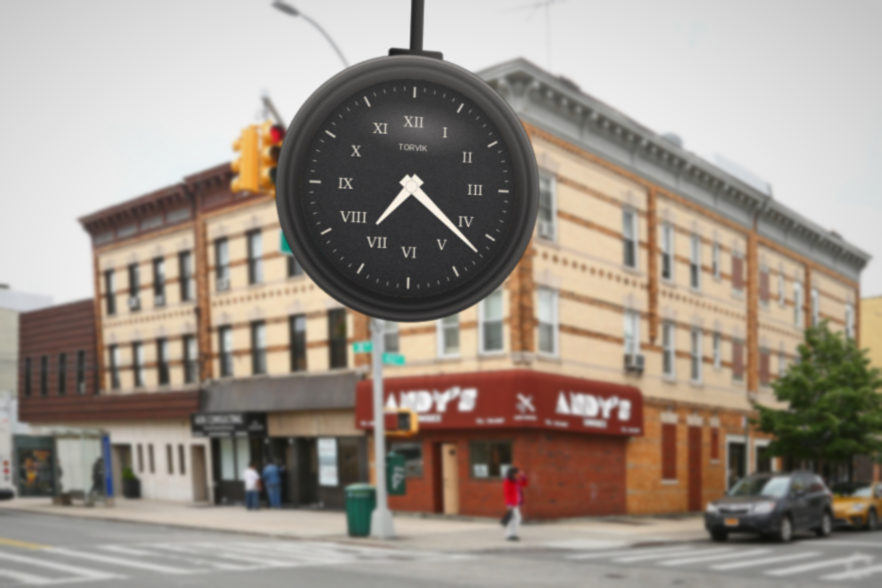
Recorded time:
{"hour": 7, "minute": 22}
